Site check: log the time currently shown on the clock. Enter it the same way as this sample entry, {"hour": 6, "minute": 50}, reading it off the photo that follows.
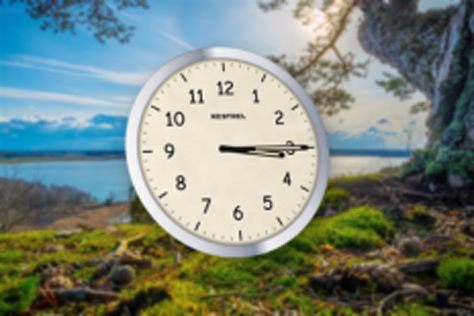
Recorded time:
{"hour": 3, "minute": 15}
